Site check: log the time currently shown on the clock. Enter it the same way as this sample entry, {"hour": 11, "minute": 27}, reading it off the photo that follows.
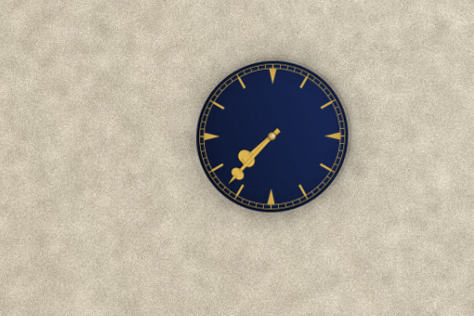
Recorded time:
{"hour": 7, "minute": 37}
